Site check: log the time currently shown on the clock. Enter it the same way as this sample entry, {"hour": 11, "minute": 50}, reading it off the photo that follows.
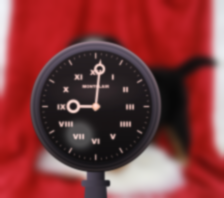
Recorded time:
{"hour": 9, "minute": 1}
